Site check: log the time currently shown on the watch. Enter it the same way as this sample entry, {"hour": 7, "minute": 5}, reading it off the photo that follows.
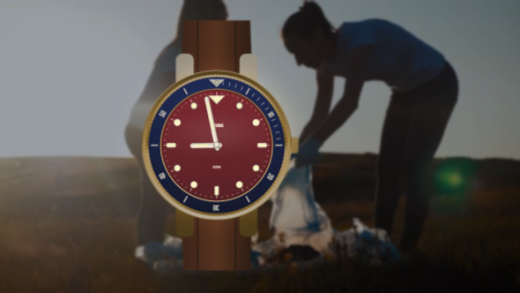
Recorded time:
{"hour": 8, "minute": 58}
